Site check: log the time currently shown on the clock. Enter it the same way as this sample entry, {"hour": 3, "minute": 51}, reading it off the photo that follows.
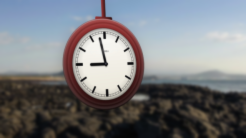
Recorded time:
{"hour": 8, "minute": 58}
